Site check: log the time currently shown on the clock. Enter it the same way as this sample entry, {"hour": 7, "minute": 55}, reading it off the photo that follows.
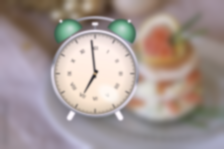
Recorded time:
{"hour": 6, "minute": 59}
